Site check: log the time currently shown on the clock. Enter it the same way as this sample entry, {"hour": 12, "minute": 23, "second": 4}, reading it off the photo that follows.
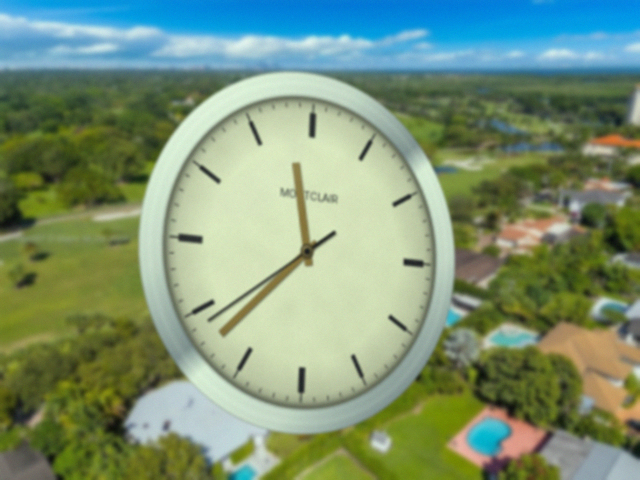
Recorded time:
{"hour": 11, "minute": 37, "second": 39}
